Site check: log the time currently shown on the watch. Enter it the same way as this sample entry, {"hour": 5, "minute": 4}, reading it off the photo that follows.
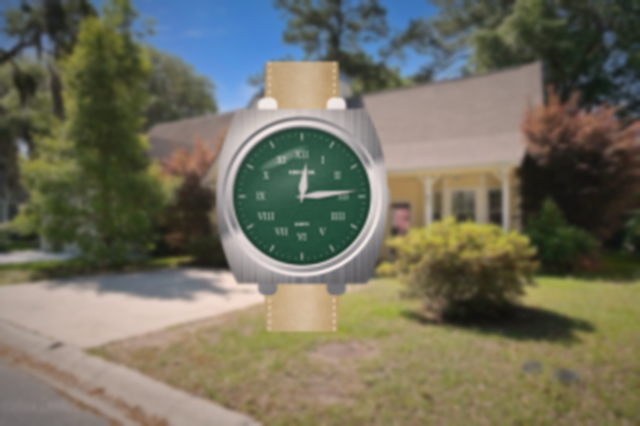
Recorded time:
{"hour": 12, "minute": 14}
